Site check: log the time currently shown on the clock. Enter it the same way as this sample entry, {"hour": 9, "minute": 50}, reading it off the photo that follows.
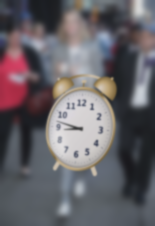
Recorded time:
{"hour": 8, "minute": 47}
